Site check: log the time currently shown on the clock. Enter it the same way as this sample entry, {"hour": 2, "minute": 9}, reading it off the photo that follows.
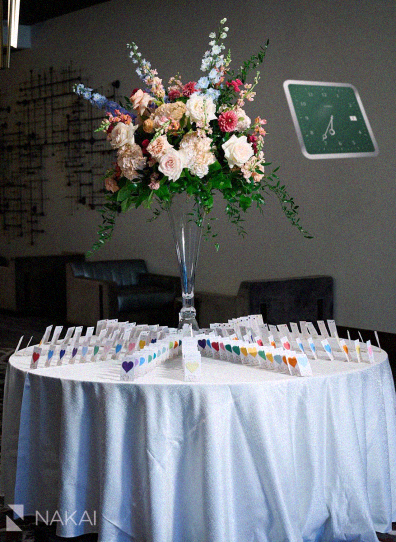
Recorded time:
{"hour": 6, "minute": 36}
